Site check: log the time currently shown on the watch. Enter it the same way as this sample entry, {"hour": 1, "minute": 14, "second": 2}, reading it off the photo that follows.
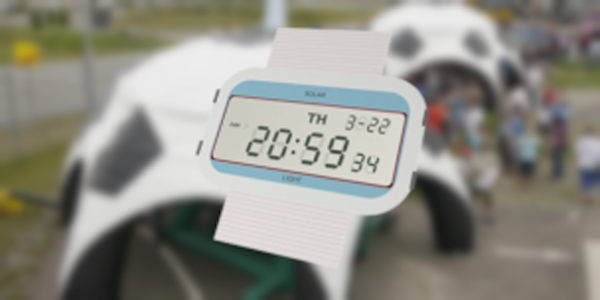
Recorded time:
{"hour": 20, "minute": 59, "second": 34}
